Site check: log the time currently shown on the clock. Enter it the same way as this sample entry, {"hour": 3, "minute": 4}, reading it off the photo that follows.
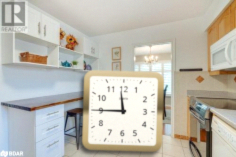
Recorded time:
{"hour": 11, "minute": 45}
